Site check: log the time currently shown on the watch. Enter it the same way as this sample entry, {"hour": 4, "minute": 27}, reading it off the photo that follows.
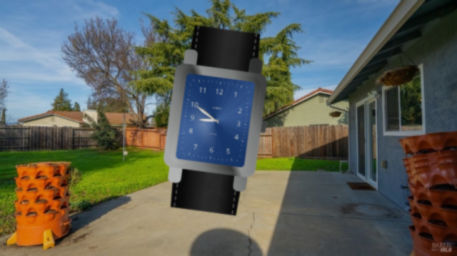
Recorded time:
{"hour": 8, "minute": 50}
